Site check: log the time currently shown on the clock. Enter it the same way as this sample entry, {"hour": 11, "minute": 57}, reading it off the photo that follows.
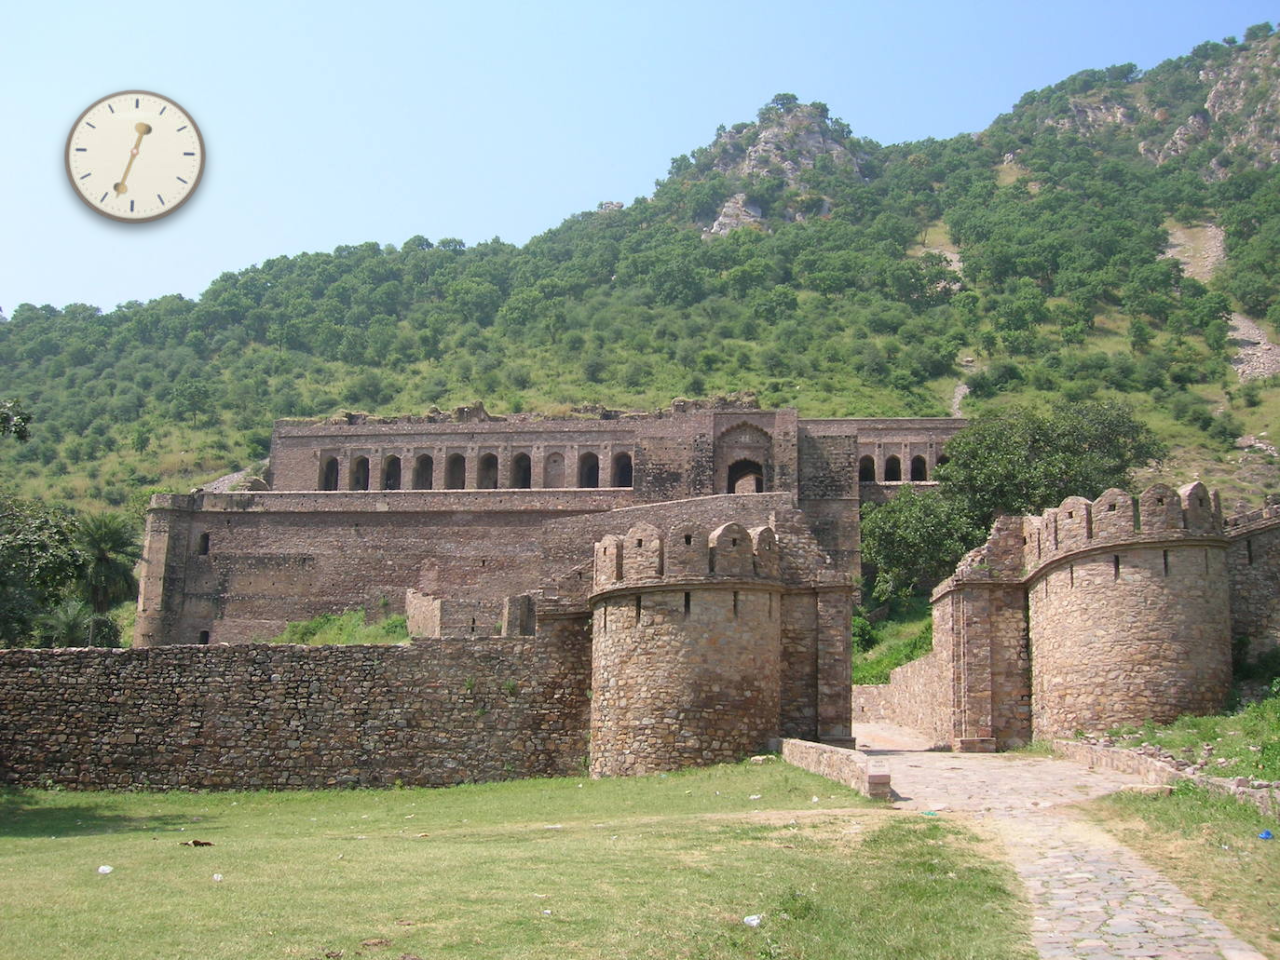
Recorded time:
{"hour": 12, "minute": 33}
